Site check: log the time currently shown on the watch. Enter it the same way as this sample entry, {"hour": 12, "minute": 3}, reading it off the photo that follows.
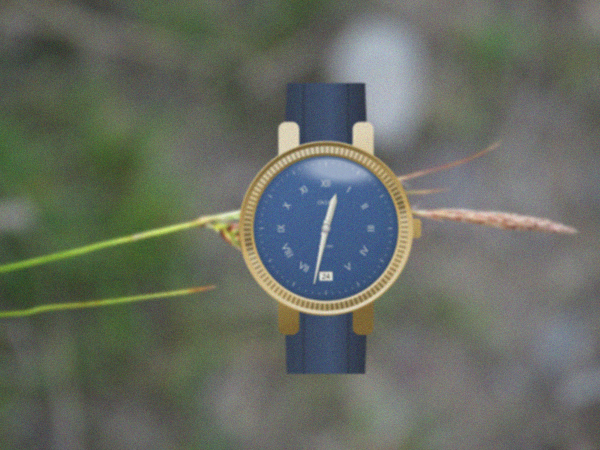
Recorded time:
{"hour": 12, "minute": 32}
